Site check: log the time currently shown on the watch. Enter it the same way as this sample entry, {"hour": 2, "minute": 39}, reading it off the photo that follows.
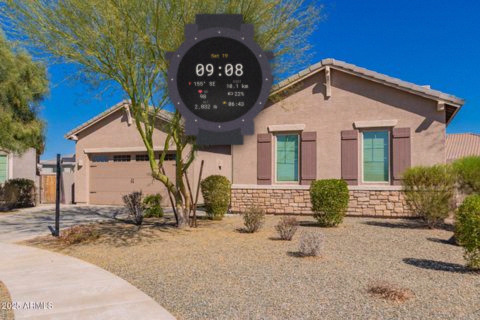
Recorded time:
{"hour": 9, "minute": 8}
